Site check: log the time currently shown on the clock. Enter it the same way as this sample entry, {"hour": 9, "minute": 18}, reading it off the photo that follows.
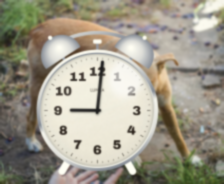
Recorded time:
{"hour": 9, "minute": 1}
